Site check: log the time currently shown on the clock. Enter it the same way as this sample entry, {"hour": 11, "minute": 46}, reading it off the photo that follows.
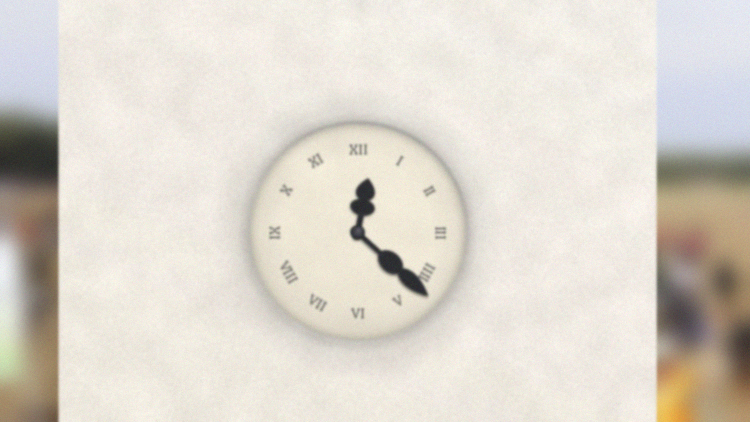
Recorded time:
{"hour": 12, "minute": 22}
